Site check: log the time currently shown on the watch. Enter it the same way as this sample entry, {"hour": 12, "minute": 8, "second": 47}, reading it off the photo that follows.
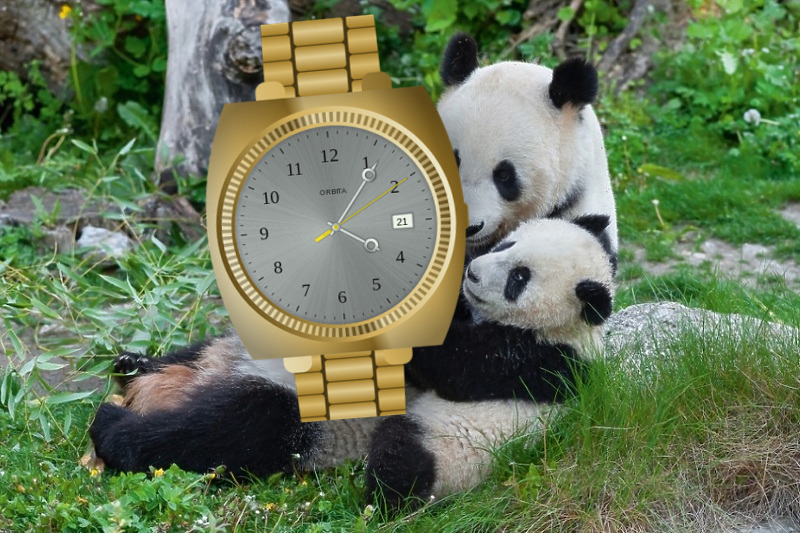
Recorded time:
{"hour": 4, "minute": 6, "second": 10}
